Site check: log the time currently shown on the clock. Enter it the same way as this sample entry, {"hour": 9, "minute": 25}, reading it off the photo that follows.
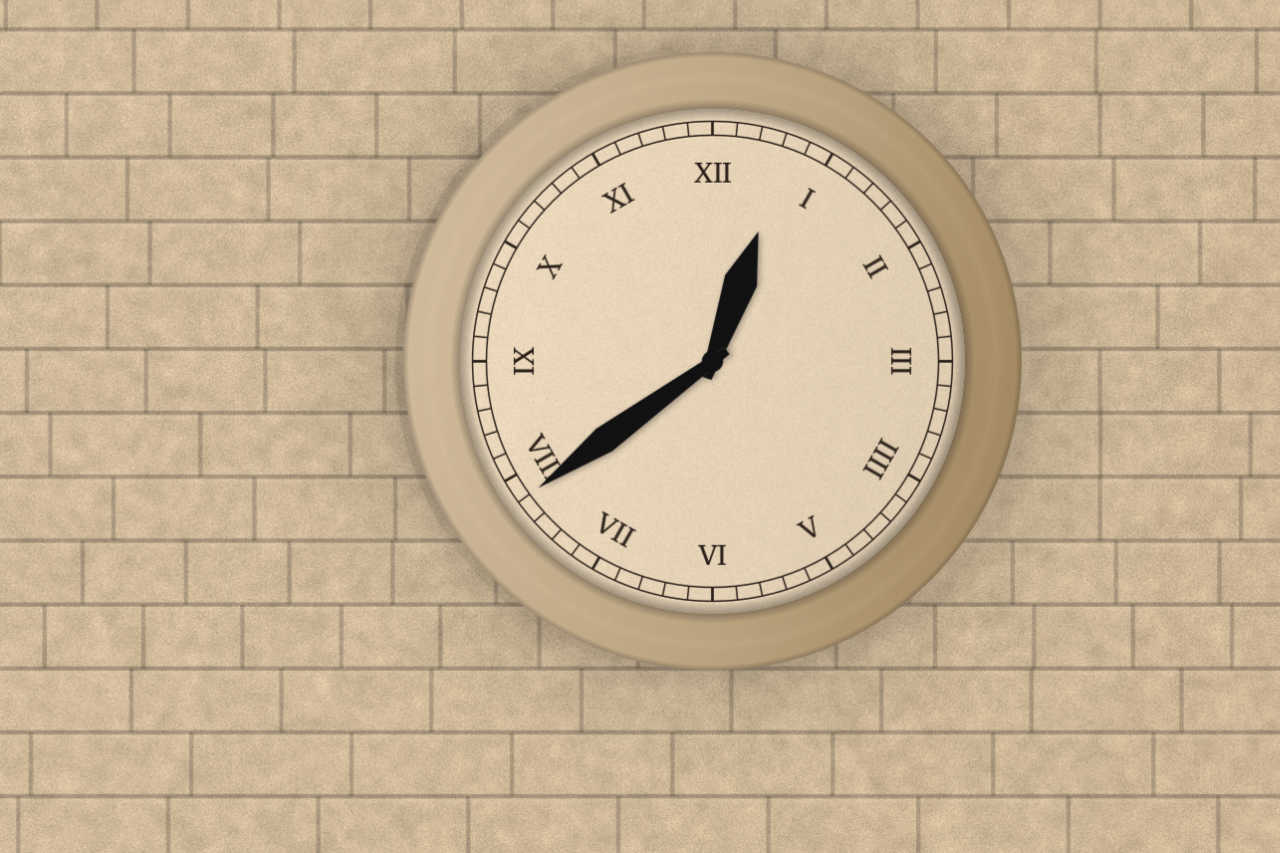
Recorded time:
{"hour": 12, "minute": 39}
